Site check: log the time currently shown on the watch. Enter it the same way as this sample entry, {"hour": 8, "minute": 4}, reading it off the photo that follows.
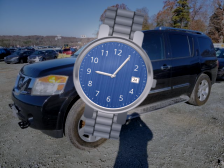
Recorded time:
{"hour": 9, "minute": 5}
